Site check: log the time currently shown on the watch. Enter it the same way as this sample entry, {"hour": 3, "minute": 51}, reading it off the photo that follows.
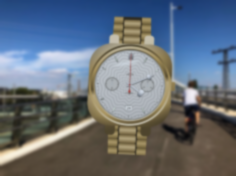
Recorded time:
{"hour": 4, "minute": 11}
